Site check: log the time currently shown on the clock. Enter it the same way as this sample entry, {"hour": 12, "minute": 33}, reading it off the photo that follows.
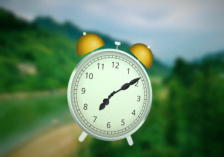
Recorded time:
{"hour": 7, "minute": 9}
